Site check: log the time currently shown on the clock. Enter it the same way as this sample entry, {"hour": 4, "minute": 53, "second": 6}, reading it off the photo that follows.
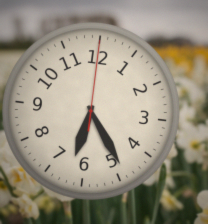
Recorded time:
{"hour": 6, "minute": 24, "second": 0}
